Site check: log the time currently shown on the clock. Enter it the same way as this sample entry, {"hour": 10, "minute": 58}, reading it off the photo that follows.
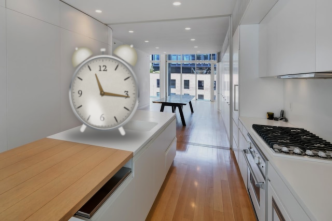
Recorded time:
{"hour": 11, "minute": 16}
